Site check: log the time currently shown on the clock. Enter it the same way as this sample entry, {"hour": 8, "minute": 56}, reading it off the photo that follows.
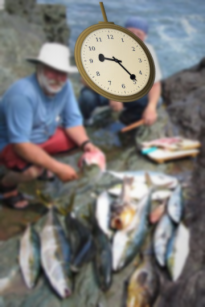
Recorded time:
{"hour": 9, "minute": 24}
